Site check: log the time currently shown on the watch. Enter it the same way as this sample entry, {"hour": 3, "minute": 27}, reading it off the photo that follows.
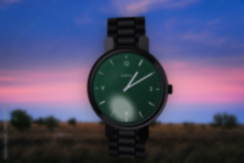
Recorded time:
{"hour": 1, "minute": 10}
